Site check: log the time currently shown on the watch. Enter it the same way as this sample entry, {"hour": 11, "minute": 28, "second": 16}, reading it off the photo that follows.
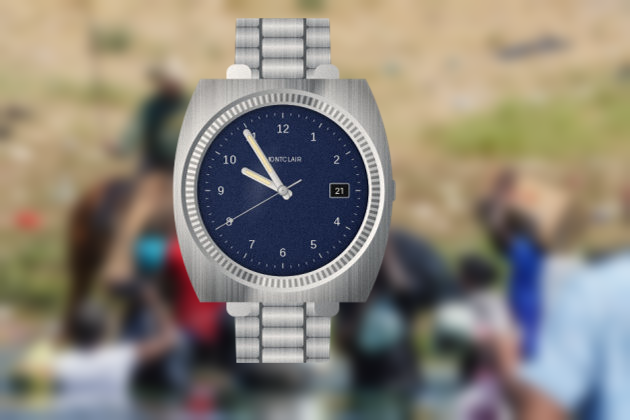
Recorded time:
{"hour": 9, "minute": 54, "second": 40}
